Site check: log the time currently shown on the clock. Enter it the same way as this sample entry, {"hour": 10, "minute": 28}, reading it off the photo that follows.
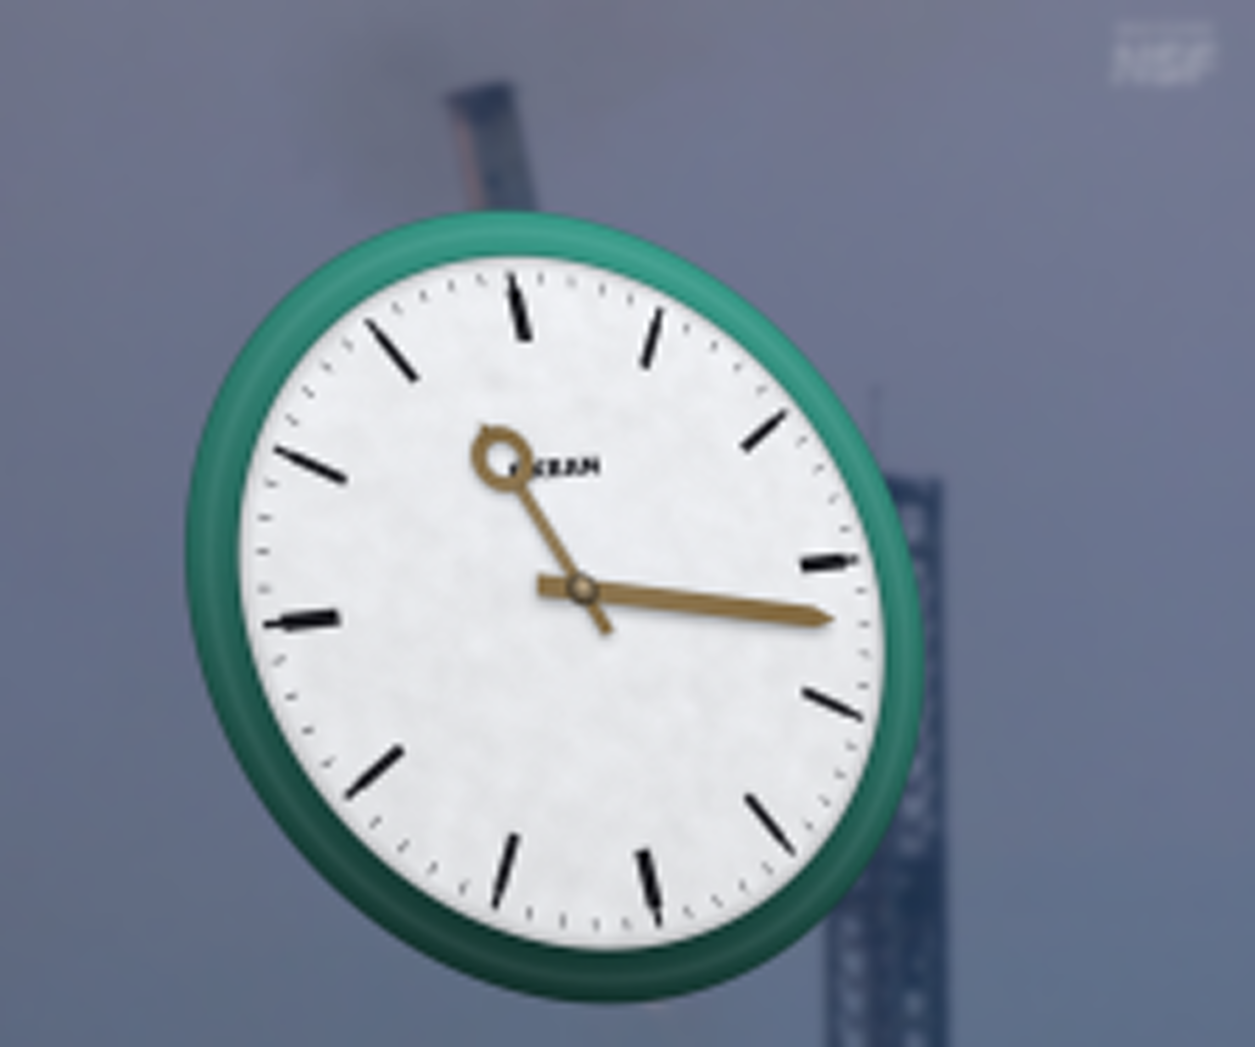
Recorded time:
{"hour": 11, "minute": 17}
